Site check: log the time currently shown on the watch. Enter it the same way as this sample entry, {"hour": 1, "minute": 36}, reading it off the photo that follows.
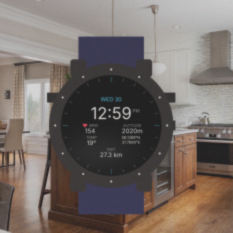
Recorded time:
{"hour": 12, "minute": 59}
